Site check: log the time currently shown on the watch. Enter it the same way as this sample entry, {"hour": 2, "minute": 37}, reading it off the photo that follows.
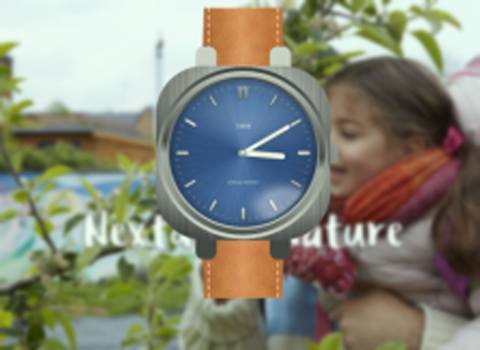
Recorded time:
{"hour": 3, "minute": 10}
